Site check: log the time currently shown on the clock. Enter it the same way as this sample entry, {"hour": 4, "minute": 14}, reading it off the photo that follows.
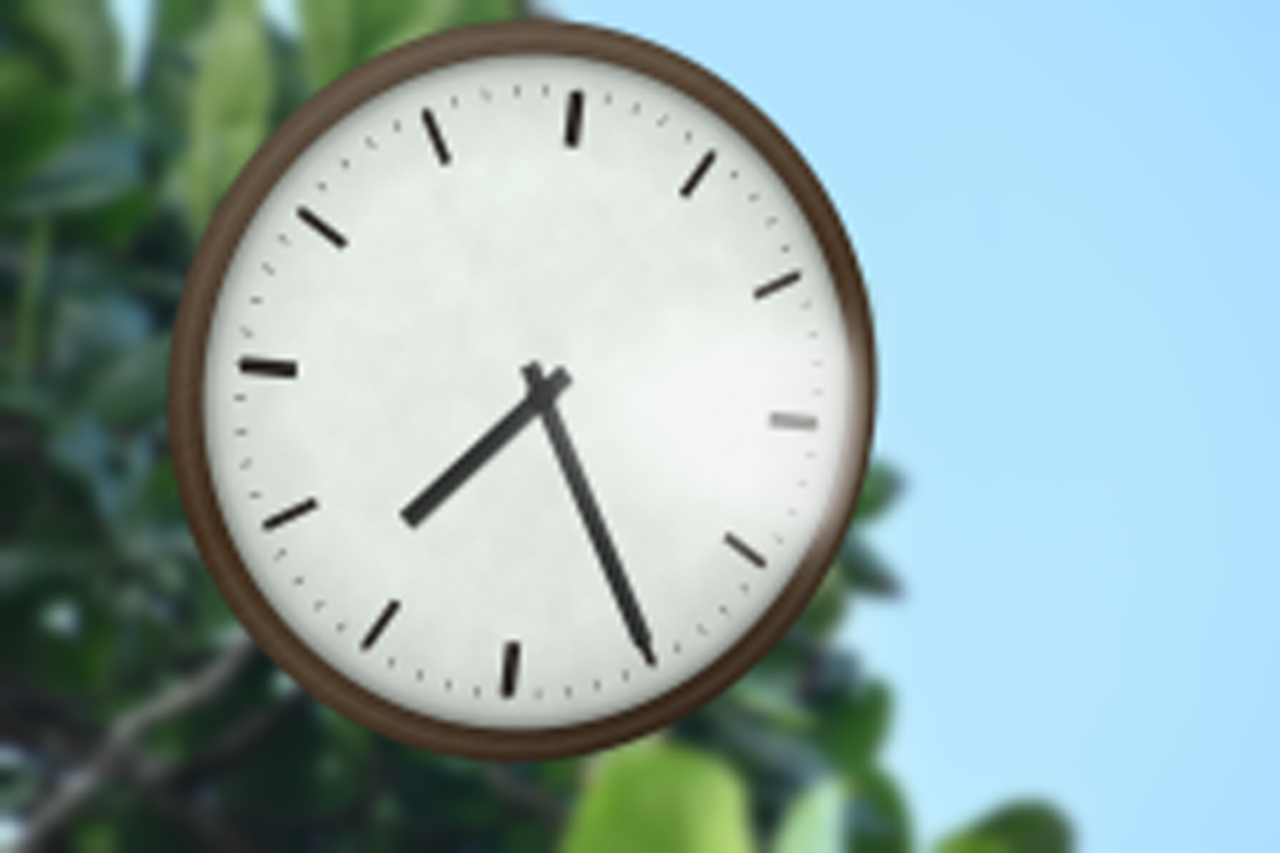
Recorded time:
{"hour": 7, "minute": 25}
